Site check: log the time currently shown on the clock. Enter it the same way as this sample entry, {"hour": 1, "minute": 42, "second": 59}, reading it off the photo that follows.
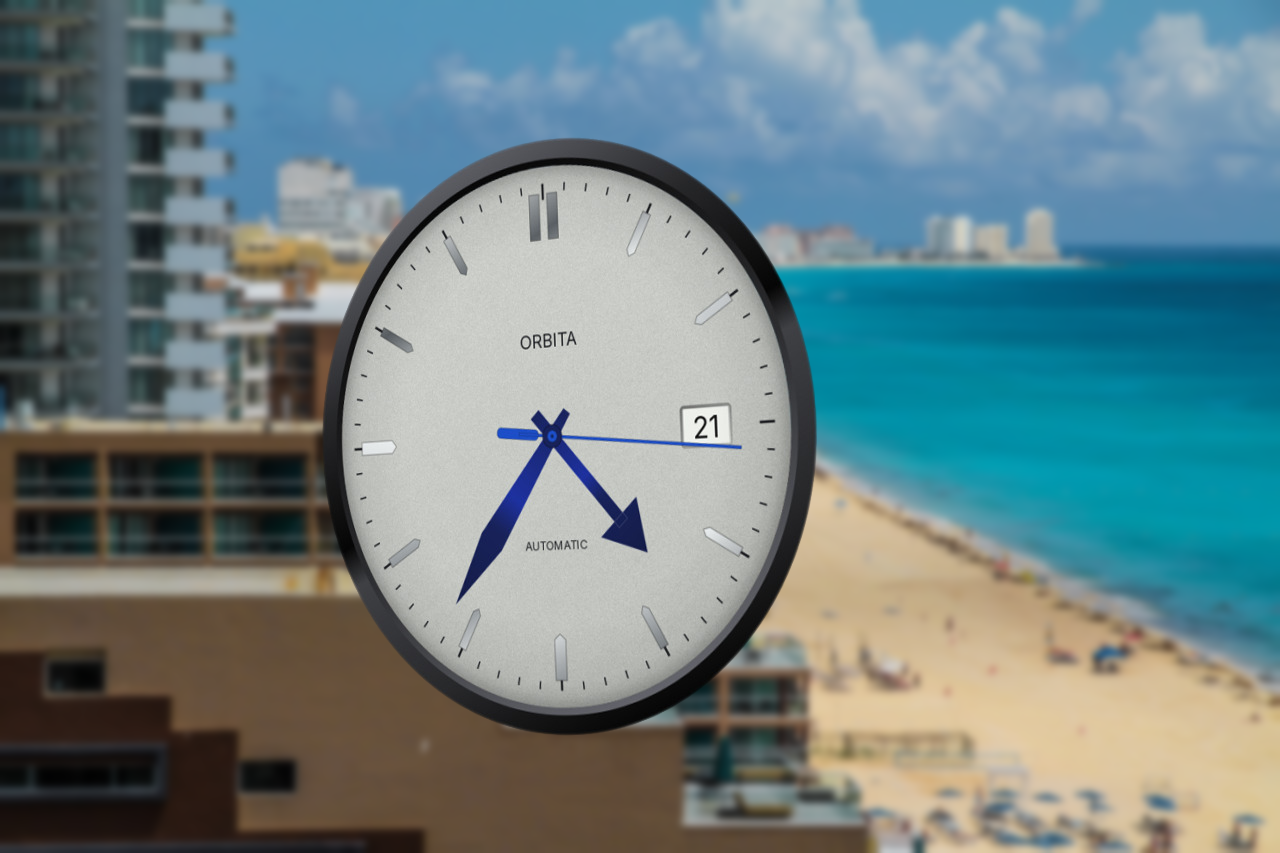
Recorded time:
{"hour": 4, "minute": 36, "second": 16}
